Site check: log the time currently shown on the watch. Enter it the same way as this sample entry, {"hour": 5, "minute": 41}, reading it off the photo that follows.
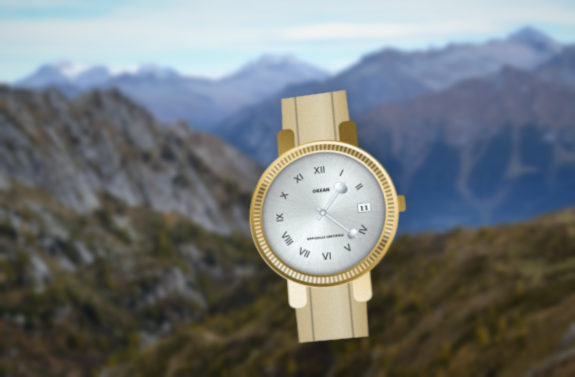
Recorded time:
{"hour": 1, "minute": 22}
